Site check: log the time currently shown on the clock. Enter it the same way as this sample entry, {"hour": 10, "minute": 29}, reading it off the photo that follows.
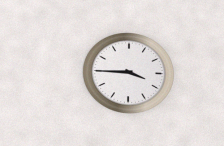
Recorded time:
{"hour": 3, "minute": 45}
